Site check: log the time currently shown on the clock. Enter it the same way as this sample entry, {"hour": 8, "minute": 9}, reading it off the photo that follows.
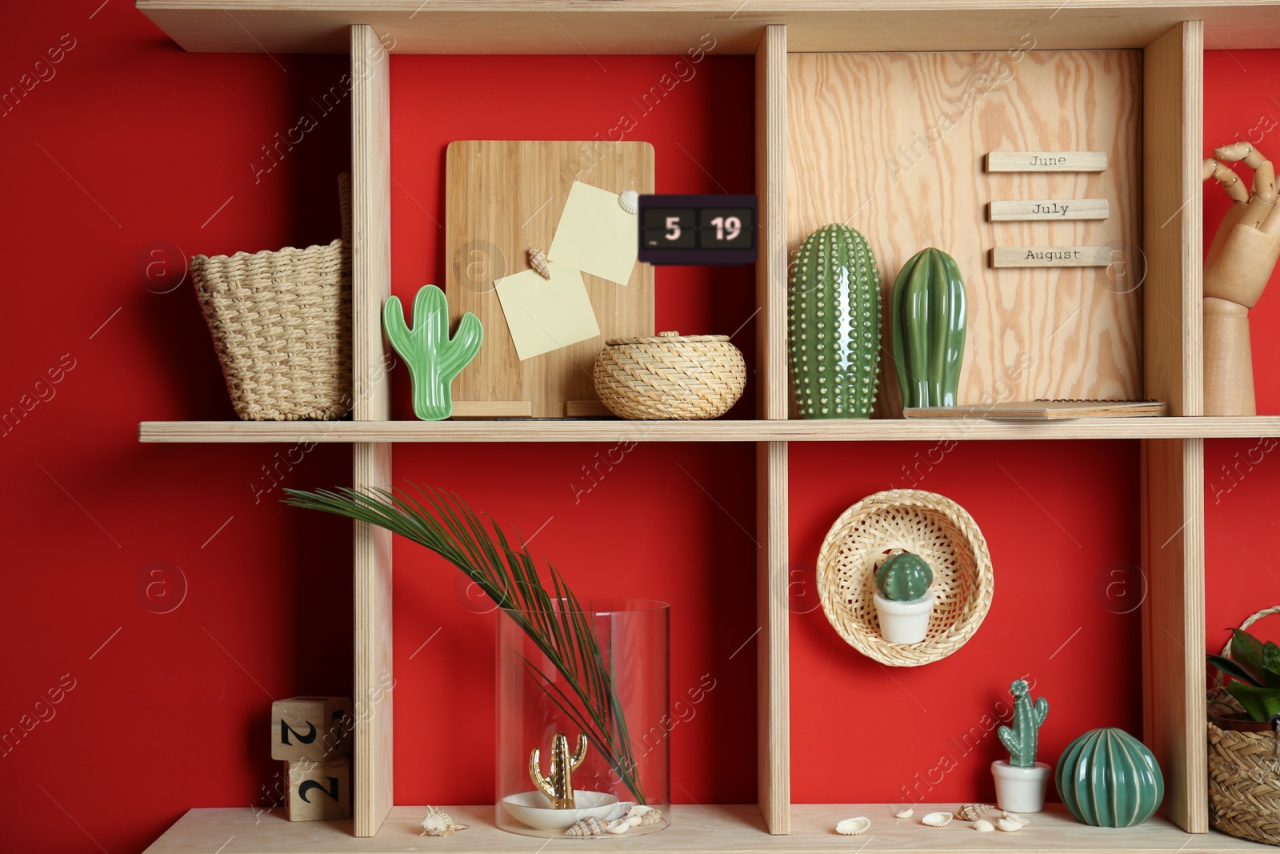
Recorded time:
{"hour": 5, "minute": 19}
